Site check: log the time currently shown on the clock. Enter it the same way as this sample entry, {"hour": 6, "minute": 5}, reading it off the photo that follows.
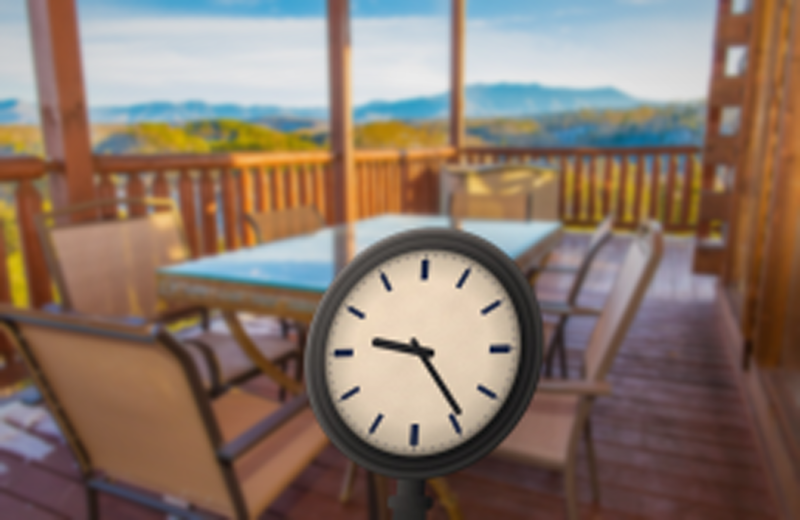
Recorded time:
{"hour": 9, "minute": 24}
